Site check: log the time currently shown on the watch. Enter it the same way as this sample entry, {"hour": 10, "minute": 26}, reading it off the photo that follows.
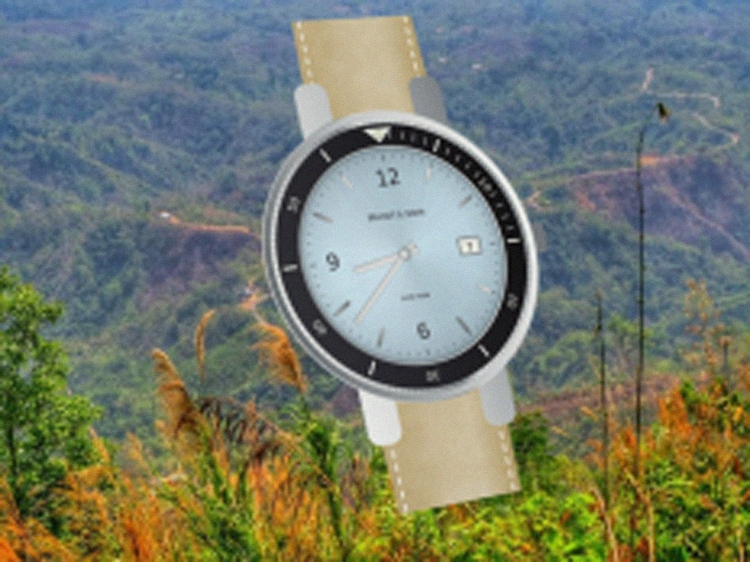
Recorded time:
{"hour": 8, "minute": 38}
